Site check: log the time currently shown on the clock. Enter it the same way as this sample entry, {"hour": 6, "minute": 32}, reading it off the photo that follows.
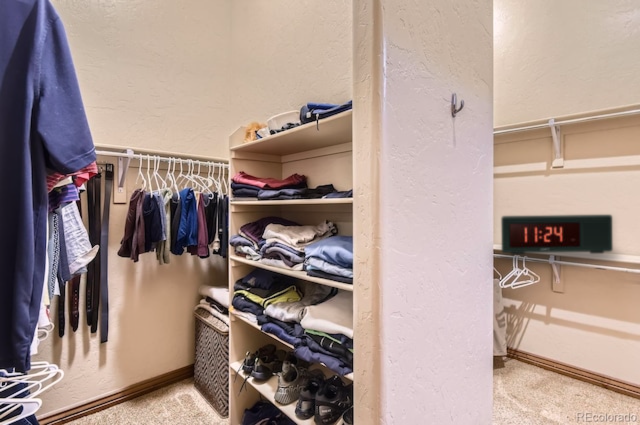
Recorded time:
{"hour": 11, "minute": 24}
